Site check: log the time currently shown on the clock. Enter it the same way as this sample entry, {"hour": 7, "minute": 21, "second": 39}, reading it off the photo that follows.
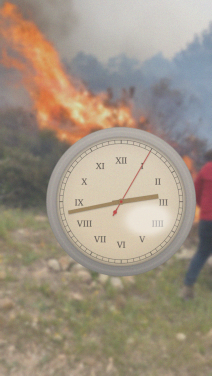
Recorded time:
{"hour": 2, "minute": 43, "second": 5}
